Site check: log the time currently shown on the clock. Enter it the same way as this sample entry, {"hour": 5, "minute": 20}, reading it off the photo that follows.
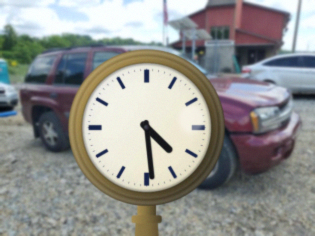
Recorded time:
{"hour": 4, "minute": 29}
